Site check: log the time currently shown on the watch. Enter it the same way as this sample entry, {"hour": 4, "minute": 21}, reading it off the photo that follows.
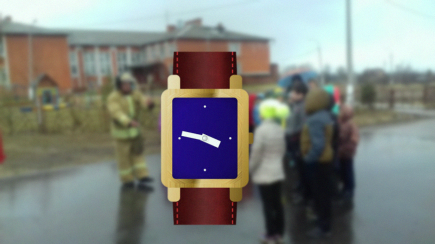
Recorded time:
{"hour": 3, "minute": 47}
